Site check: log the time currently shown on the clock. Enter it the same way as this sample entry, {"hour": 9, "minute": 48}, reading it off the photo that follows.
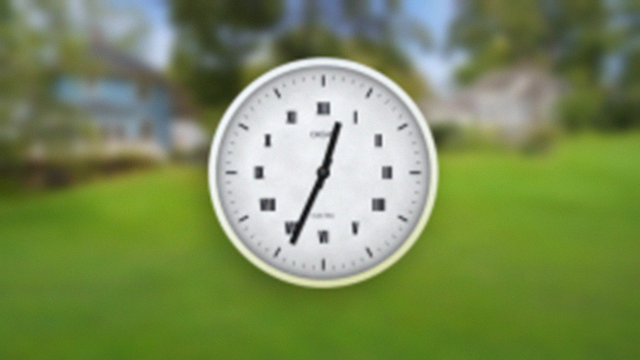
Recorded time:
{"hour": 12, "minute": 34}
